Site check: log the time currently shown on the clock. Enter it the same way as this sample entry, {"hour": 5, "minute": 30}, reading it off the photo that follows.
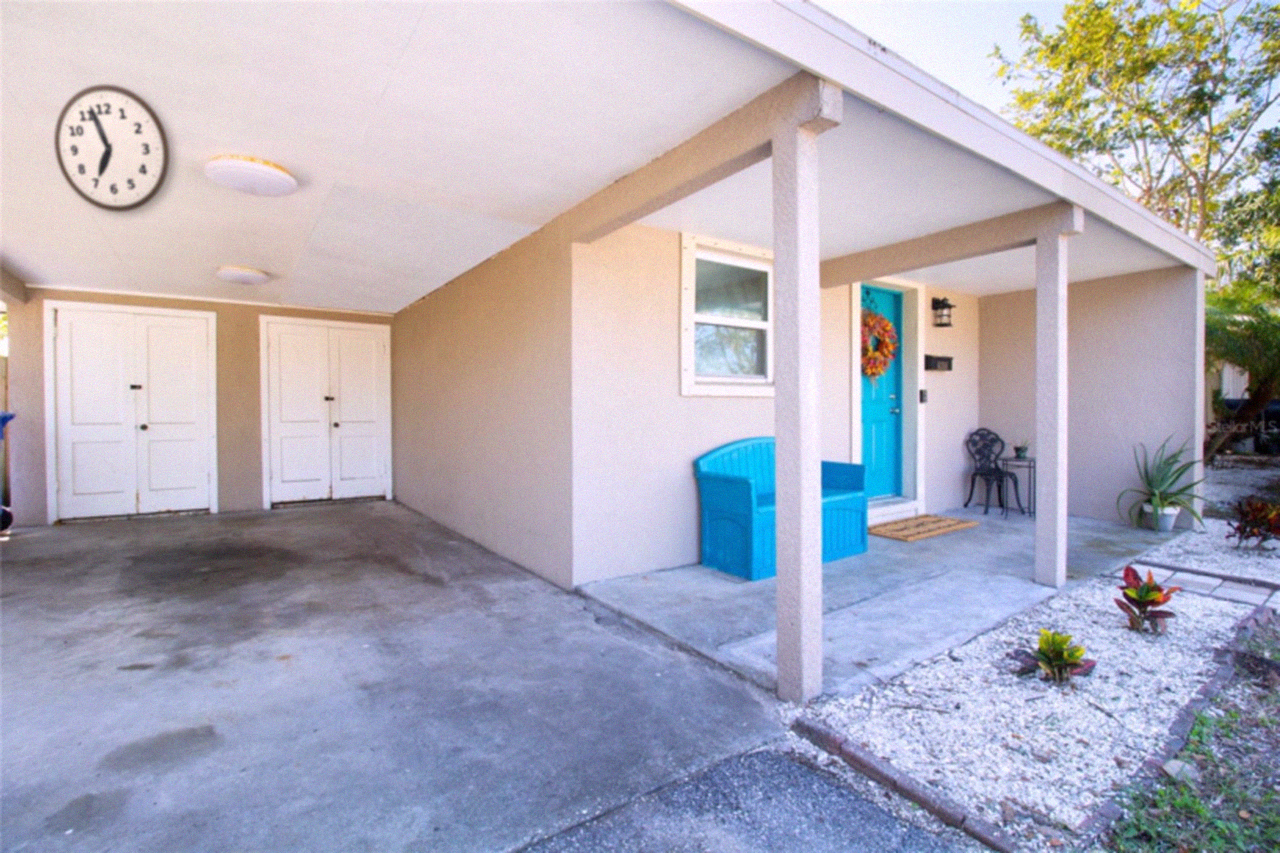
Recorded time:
{"hour": 6, "minute": 57}
